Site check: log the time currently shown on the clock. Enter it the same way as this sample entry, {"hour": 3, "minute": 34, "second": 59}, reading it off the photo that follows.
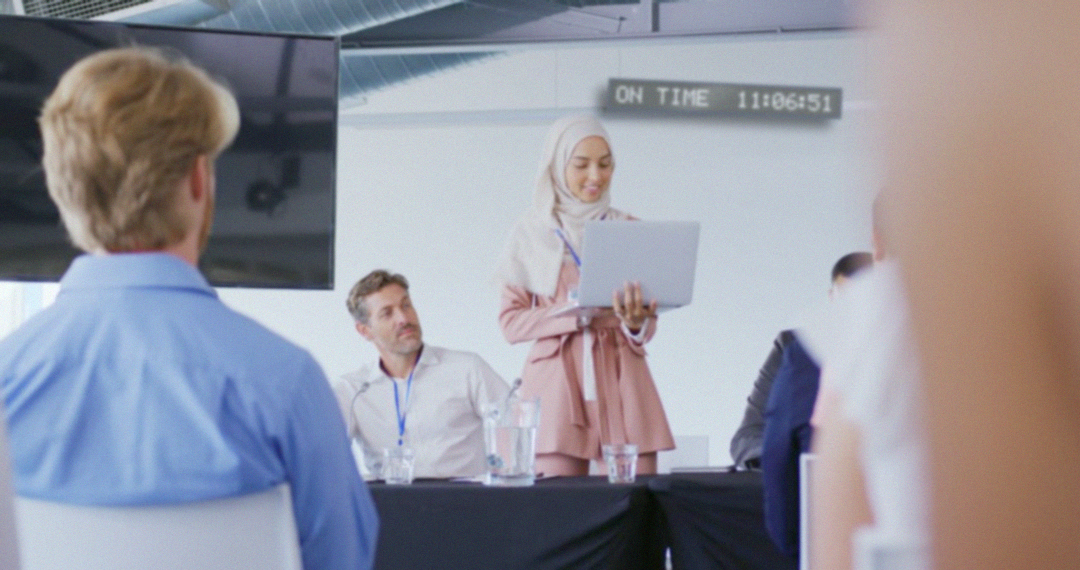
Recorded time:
{"hour": 11, "minute": 6, "second": 51}
